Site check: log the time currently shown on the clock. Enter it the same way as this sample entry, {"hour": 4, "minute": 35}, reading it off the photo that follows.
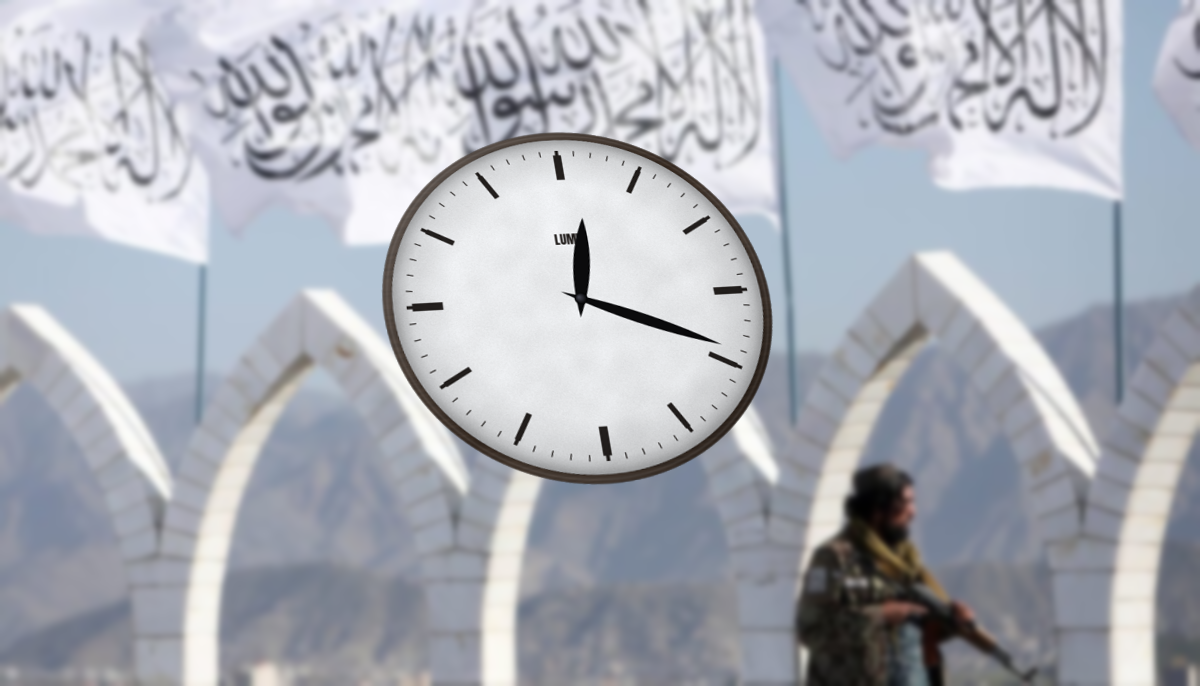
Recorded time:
{"hour": 12, "minute": 19}
